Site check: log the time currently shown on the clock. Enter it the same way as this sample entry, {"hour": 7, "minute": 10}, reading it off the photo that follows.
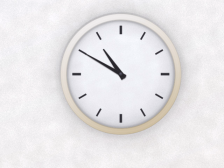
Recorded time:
{"hour": 10, "minute": 50}
